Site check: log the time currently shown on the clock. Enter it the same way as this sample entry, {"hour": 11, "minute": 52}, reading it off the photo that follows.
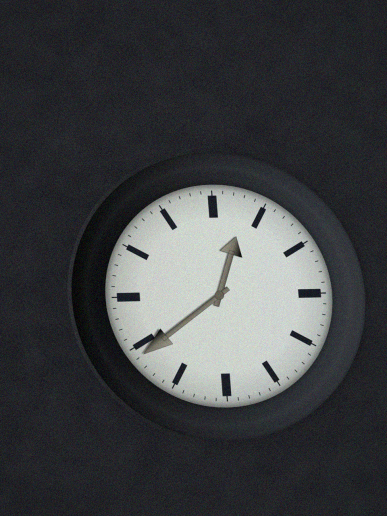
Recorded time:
{"hour": 12, "minute": 39}
